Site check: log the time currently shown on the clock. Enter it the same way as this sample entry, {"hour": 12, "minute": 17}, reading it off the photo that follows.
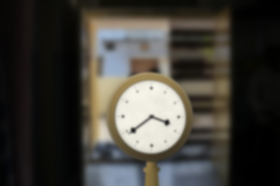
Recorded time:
{"hour": 3, "minute": 39}
